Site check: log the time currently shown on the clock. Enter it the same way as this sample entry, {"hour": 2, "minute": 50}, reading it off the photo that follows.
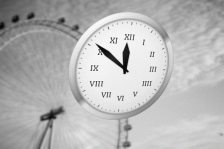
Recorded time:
{"hour": 11, "minute": 51}
